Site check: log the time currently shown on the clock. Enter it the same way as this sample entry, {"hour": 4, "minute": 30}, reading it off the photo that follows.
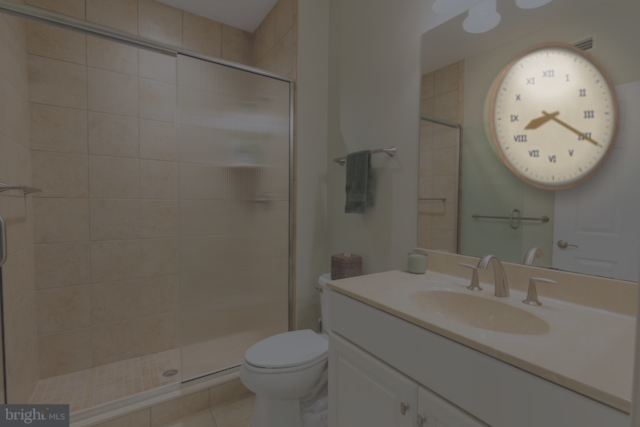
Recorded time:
{"hour": 8, "minute": 20}
